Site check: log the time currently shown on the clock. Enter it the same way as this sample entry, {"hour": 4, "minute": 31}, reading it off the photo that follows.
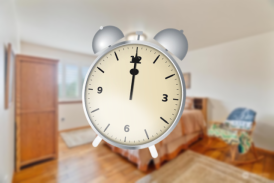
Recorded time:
{"hour": 12, "minute": 0}
